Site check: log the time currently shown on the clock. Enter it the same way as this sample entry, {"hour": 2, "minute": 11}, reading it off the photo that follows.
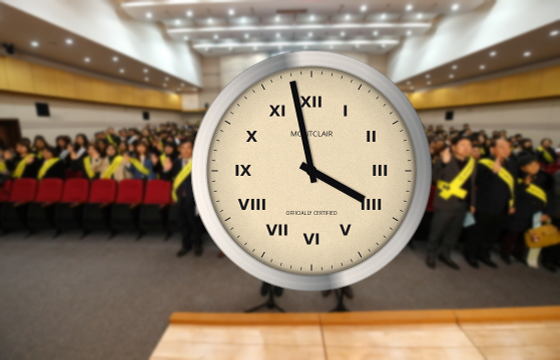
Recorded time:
{"hour": 3, "minute": 58}
